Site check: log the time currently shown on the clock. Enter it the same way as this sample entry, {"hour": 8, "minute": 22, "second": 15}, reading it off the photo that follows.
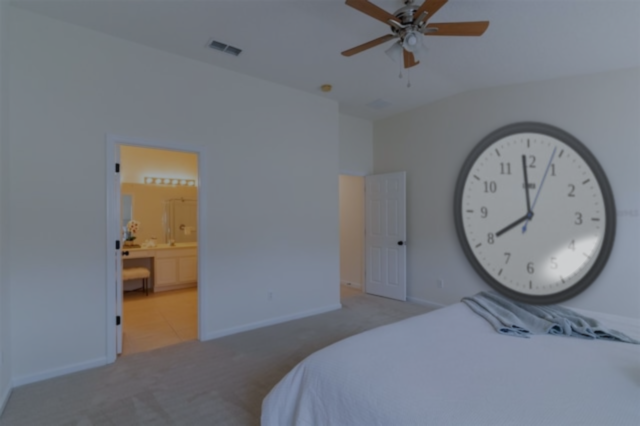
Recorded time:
{"hour": 7, "minute": 59, "second": 4}
